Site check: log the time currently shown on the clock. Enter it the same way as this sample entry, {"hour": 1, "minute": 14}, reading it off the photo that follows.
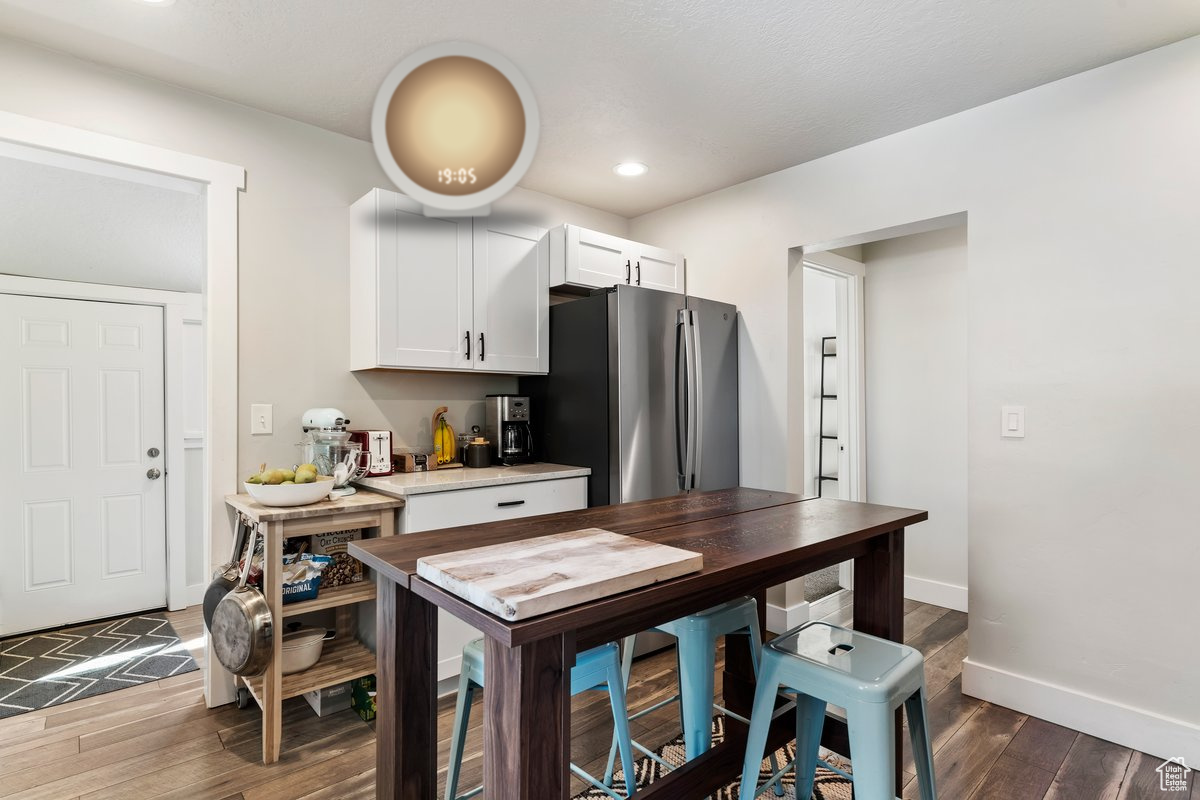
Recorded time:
{"hour": 19, "minute": 5}
